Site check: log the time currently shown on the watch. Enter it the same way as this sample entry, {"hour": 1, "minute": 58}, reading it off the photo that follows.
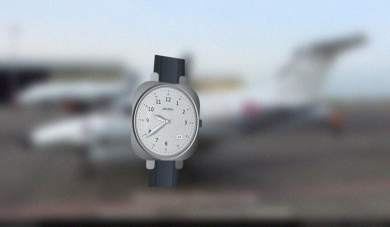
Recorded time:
{"hour": 9, "minute": 39}
